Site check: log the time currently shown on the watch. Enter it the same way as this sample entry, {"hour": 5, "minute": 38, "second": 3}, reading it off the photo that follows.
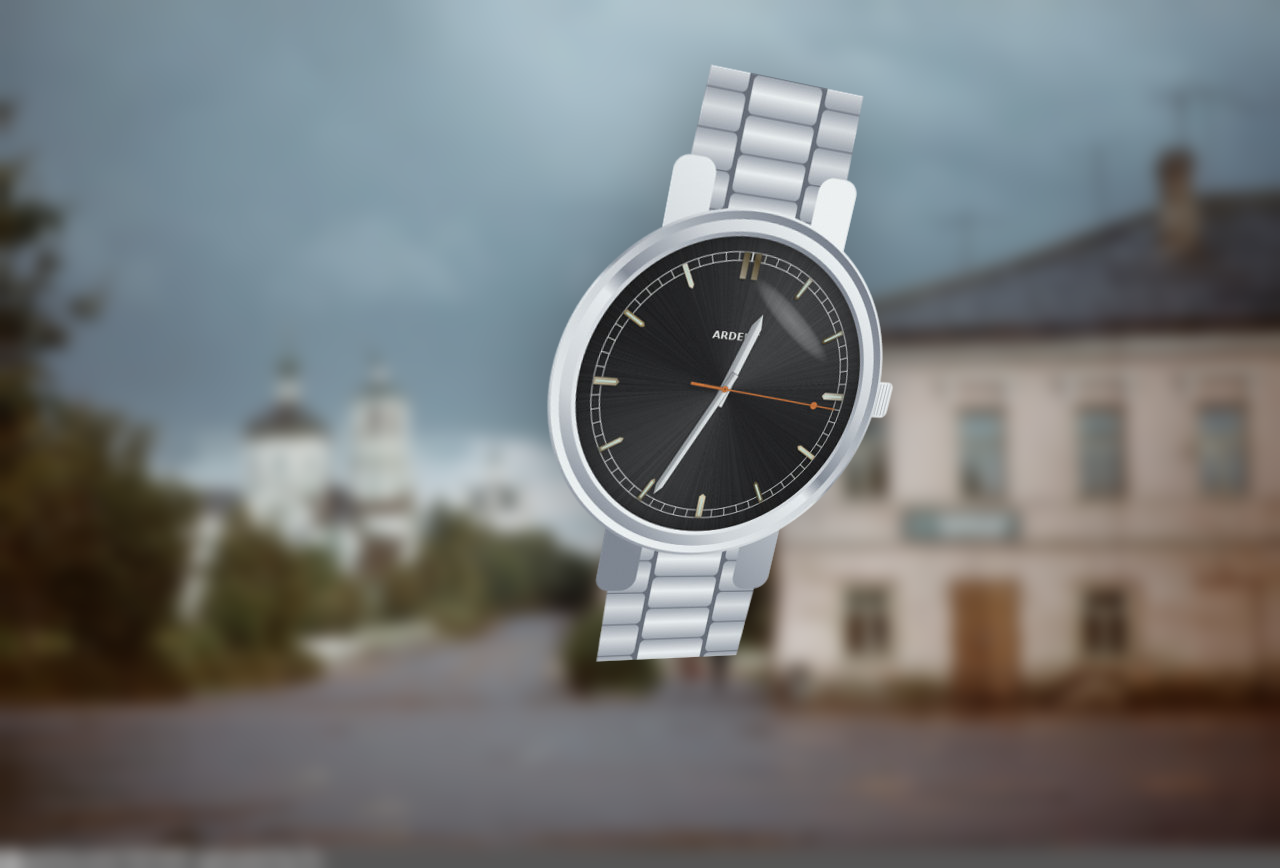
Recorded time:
{"hour": 12, "minute": 34, "second": 16}
